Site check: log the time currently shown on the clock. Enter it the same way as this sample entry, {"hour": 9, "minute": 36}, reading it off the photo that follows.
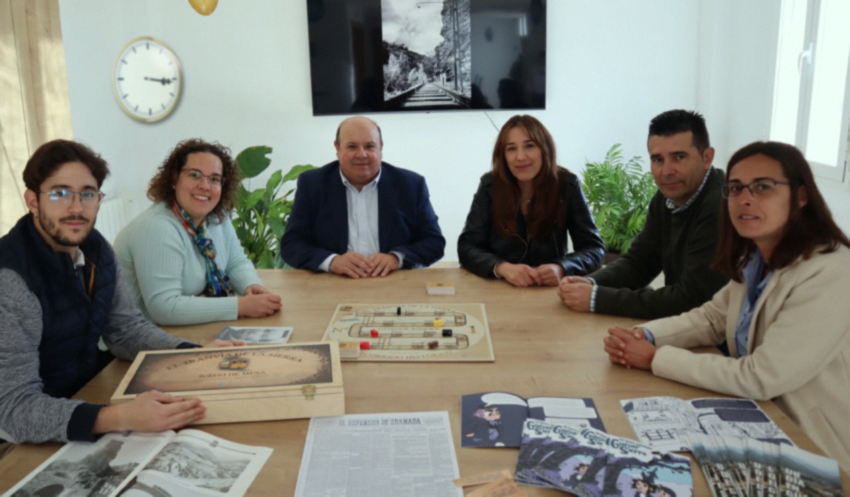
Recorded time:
{"hour": 3, "minute": 16}
